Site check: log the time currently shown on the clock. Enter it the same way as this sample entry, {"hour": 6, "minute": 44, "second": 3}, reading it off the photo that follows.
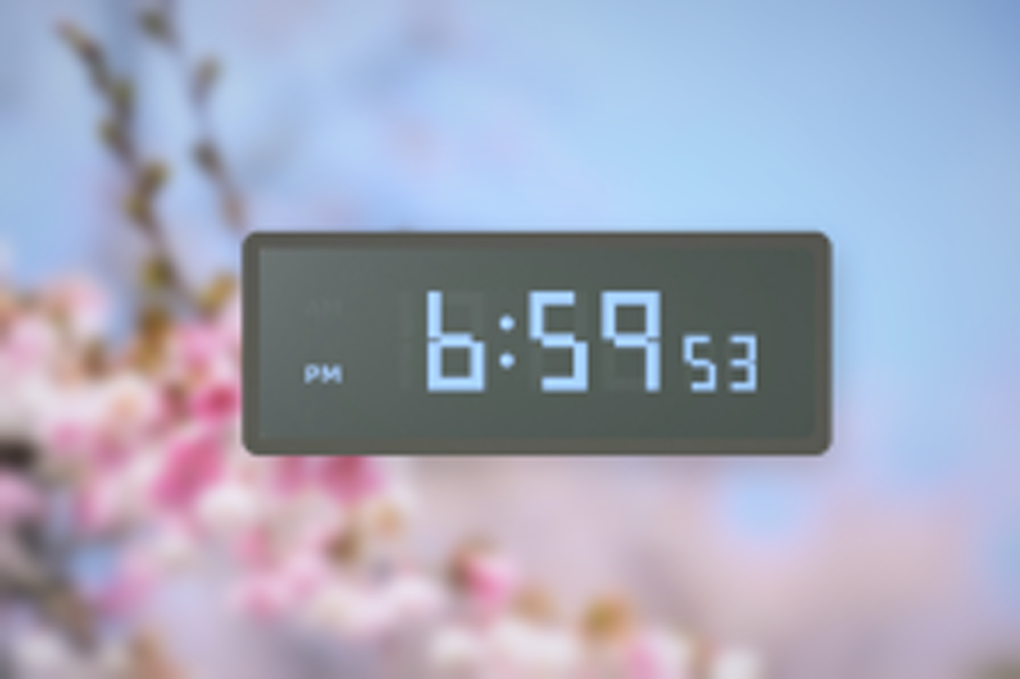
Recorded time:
{"hour": 6, "minute": 59, "second": 53}
